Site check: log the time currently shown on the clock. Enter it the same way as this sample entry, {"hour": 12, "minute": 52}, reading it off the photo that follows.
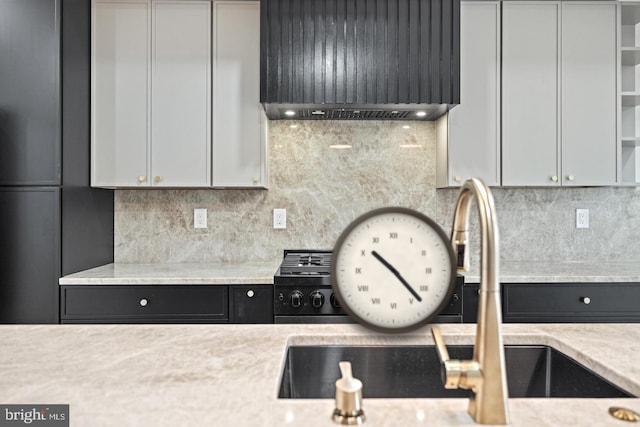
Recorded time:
{"hour": 10, "minute": 23}
